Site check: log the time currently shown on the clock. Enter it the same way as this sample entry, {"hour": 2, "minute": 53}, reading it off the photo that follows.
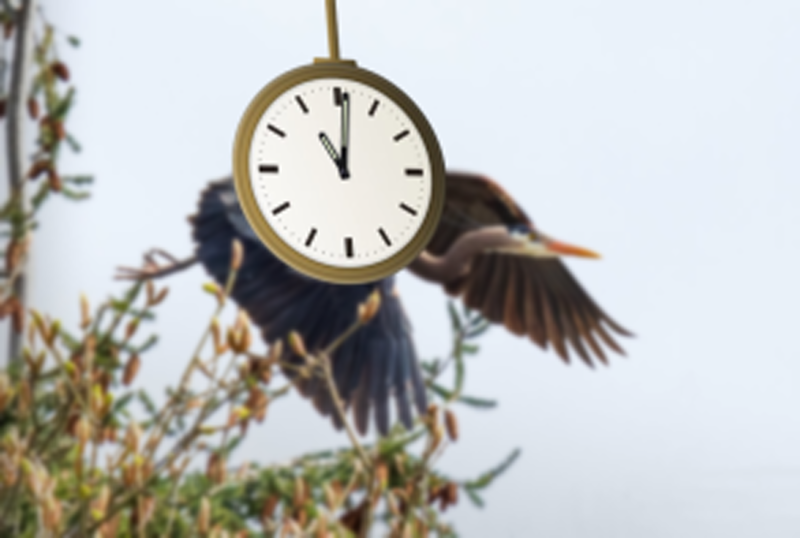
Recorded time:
{"hour": 11, "minute": 1}
